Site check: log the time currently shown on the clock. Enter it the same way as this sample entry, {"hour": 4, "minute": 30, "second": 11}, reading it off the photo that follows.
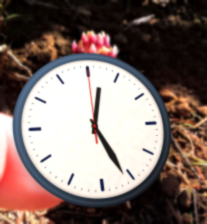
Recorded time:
{"hour": 12, "minute": 26, "second": 0}
